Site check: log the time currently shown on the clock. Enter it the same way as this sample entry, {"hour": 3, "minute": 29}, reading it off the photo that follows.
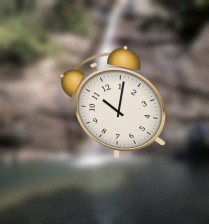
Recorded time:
{"hour": 11, "minute": 6}
